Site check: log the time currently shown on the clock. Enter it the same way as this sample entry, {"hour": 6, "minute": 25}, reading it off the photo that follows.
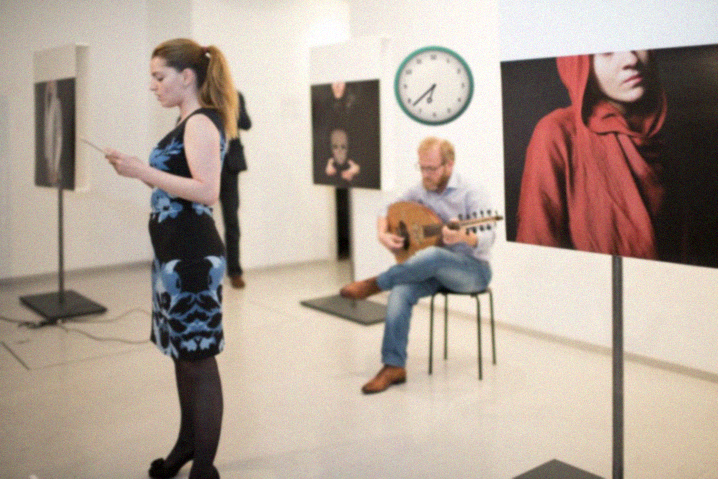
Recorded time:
{"hour": 6, "minute": 38}
